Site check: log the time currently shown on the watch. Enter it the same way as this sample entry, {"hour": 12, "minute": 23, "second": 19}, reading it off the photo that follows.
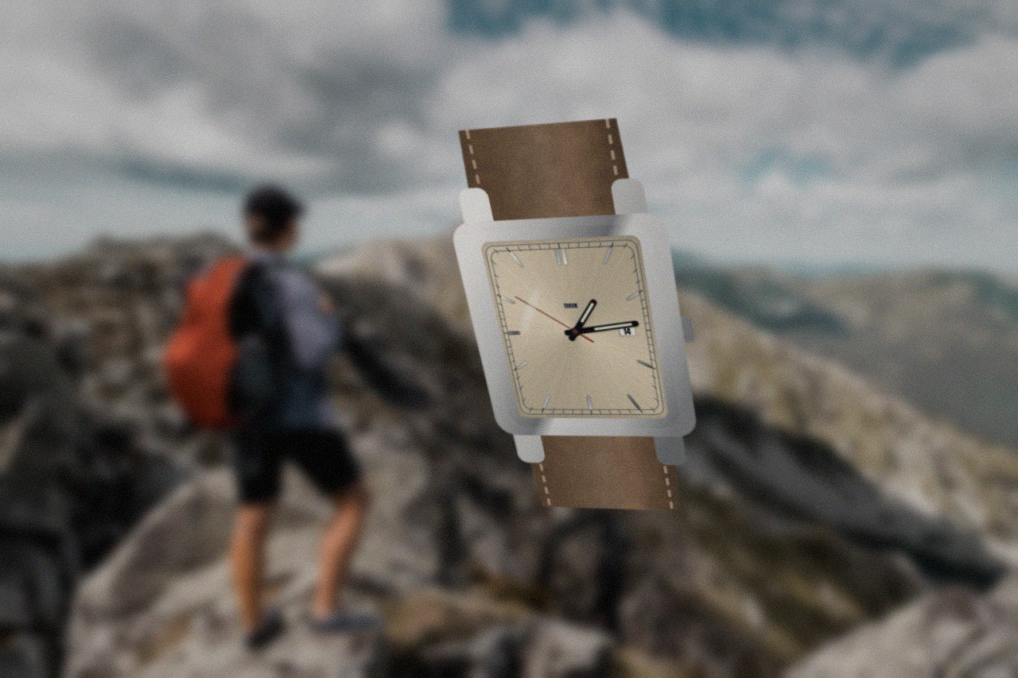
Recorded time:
{"hour": 1, "minute": 13, "second": 51}
